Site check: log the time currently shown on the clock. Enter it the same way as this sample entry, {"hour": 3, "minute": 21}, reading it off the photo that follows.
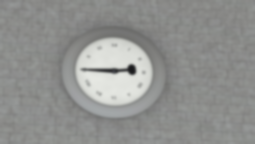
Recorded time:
{"hour": 2, "minute": 45}
